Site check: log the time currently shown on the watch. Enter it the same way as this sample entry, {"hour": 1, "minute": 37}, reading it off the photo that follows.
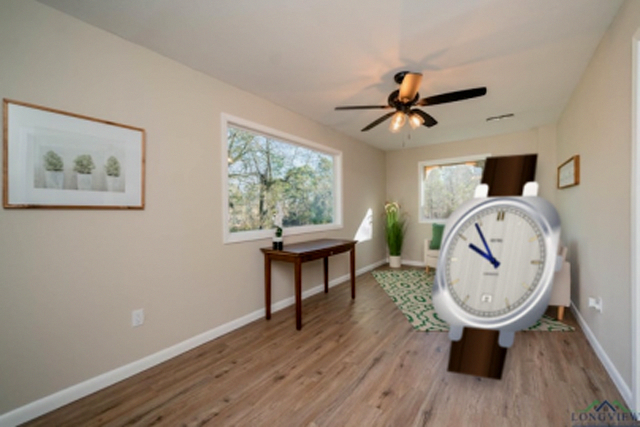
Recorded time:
{"hour": 9, "minute": 54}
